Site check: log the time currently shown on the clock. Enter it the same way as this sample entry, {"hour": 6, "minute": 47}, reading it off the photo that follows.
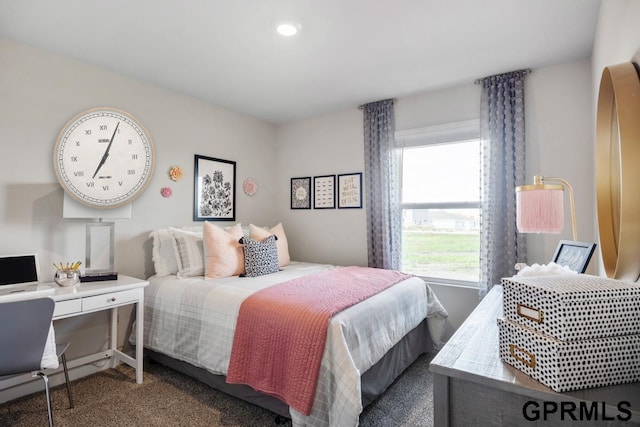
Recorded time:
{"hour": 7, "minute": 4}
